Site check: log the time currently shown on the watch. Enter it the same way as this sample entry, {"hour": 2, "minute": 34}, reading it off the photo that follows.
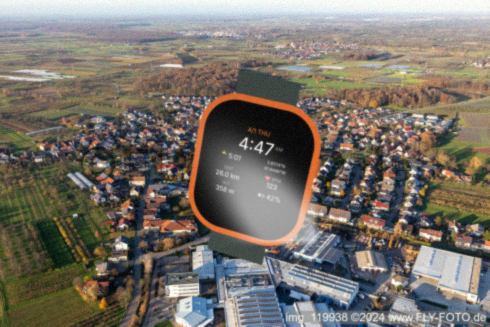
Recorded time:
{"hour": 4, "minute": 47}
